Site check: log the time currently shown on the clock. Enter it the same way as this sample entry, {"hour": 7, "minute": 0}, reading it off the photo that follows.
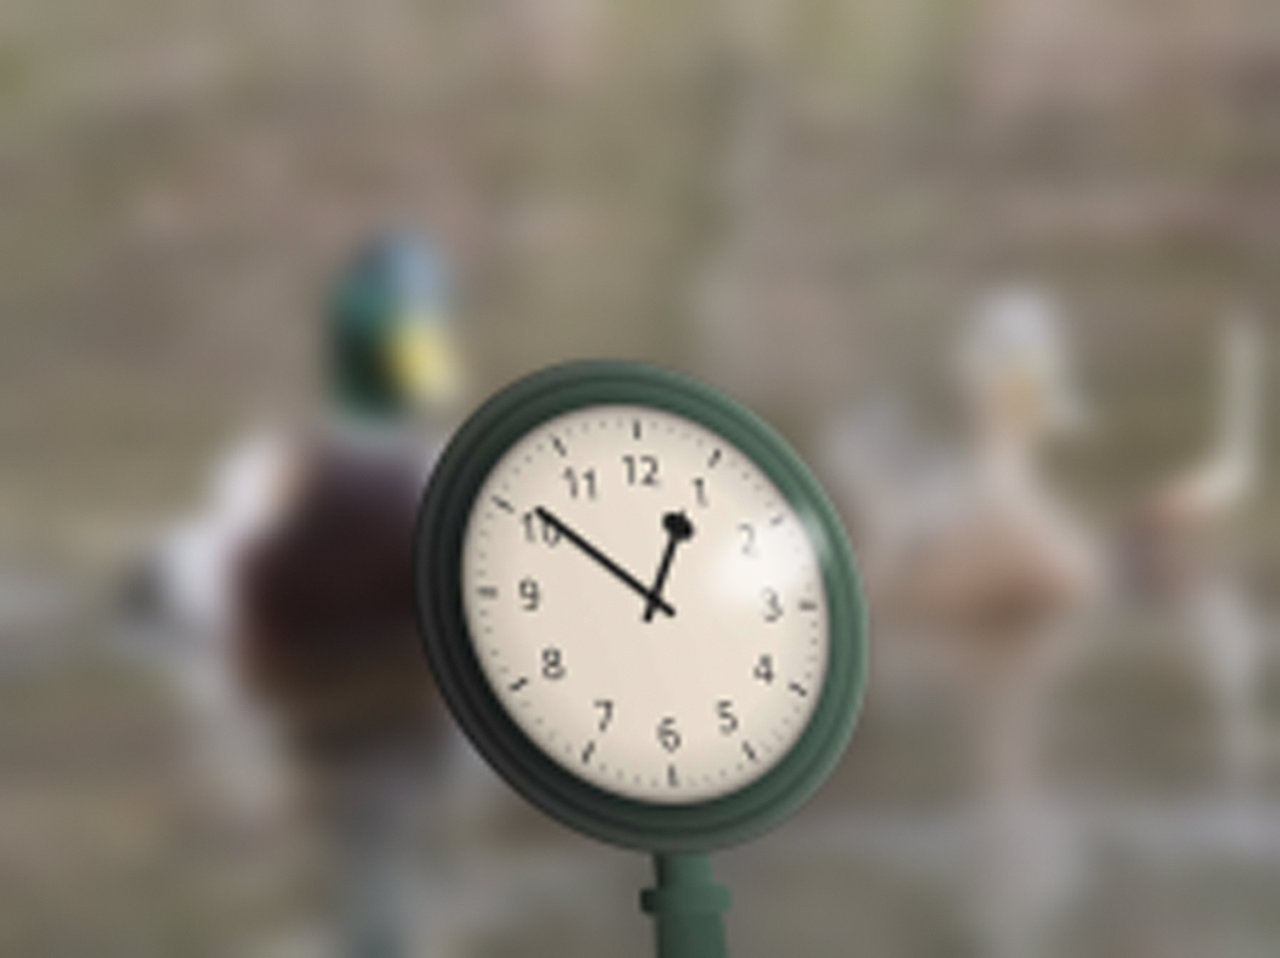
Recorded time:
{"hour": 12, "minute": 51}
